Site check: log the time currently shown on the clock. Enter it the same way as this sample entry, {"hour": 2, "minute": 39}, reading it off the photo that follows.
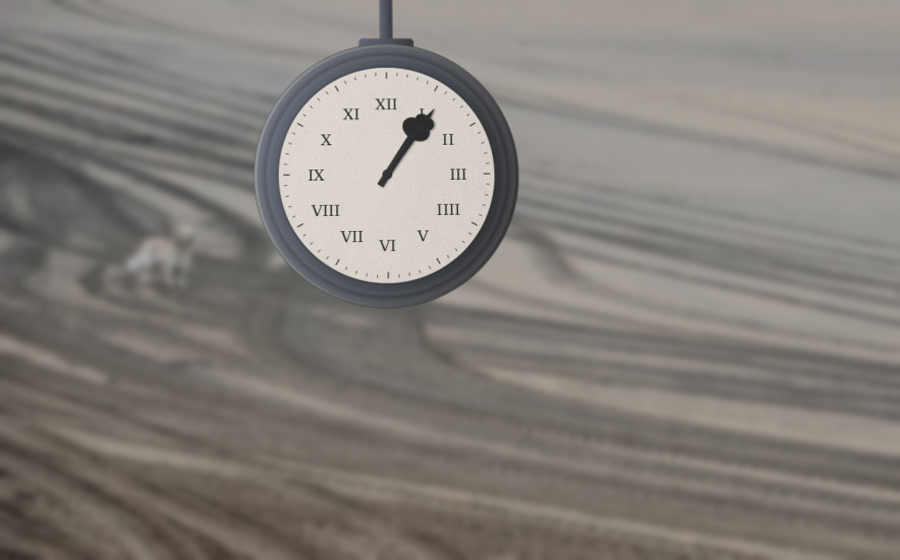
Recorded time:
{"hour": 1, "minute": 6}
